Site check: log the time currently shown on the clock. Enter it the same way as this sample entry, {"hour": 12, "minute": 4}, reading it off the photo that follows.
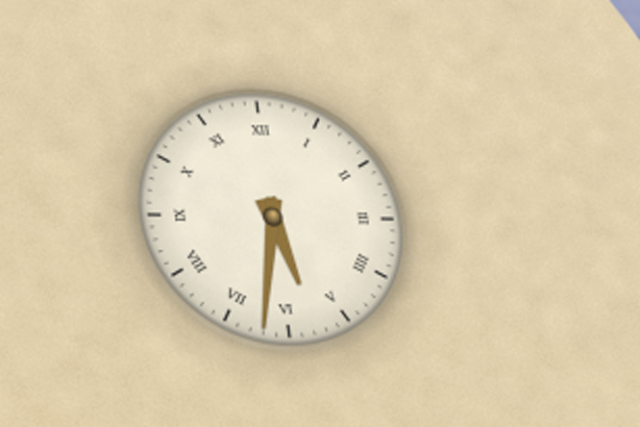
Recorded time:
{"hour": 5, "minute": 32}
